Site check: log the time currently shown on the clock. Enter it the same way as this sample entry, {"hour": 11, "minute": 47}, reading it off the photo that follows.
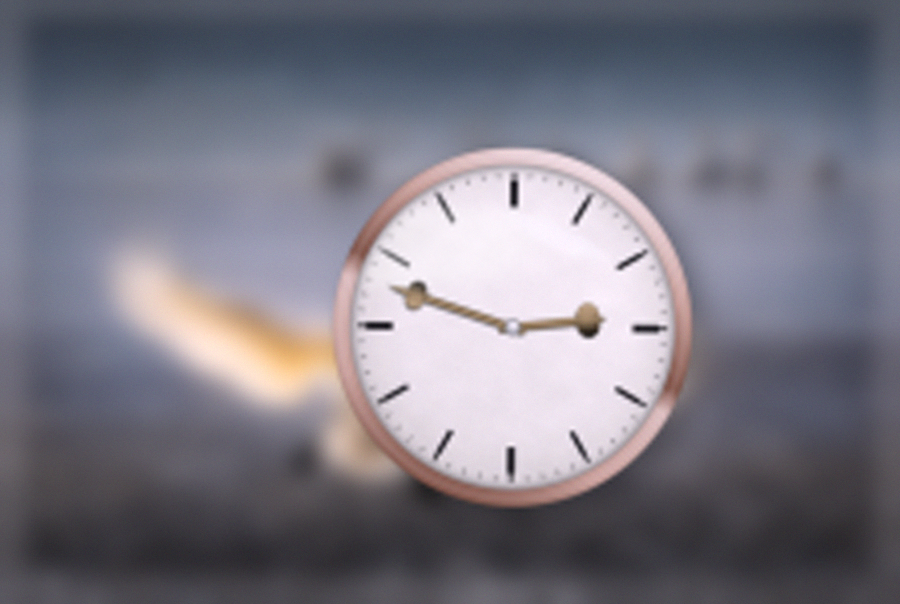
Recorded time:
{"hour": 2, "minute": 48}
